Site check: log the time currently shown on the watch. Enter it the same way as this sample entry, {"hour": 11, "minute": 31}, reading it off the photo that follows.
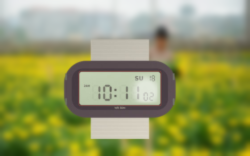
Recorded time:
{"hour": 10, "minute": 11}
